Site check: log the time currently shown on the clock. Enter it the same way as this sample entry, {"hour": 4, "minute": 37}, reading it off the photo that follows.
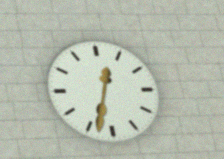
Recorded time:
{"hour": 12, "minute": 33}
